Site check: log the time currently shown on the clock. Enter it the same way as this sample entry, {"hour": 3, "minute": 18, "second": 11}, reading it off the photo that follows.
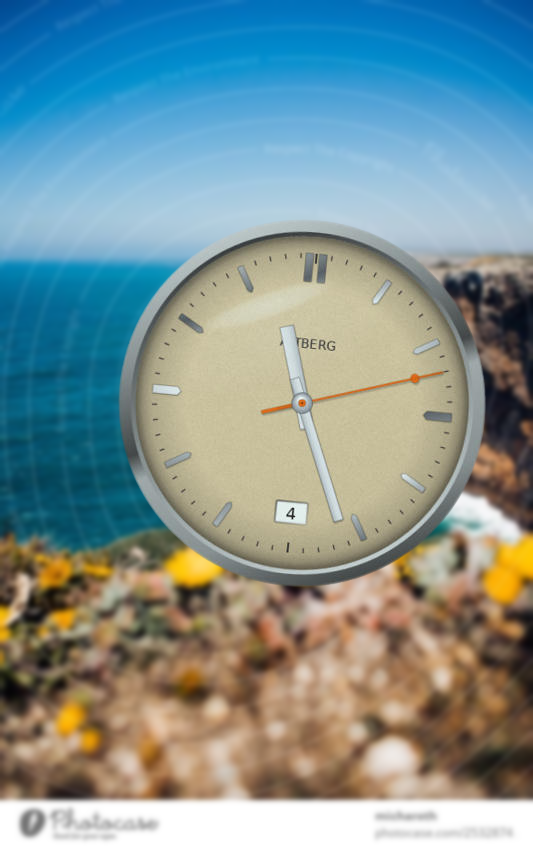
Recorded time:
{"hour": 11, "minute": 26, "second": 12}
